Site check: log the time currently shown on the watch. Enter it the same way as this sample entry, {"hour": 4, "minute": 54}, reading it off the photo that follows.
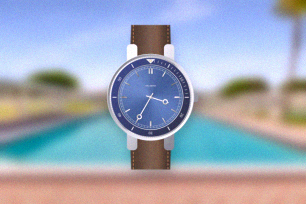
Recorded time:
{"hour": 3, "minute": 35}
